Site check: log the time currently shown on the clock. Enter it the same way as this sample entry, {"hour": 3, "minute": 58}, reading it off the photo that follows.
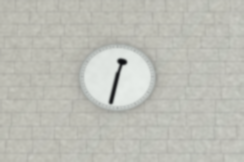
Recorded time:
{"hour": 12, "minute": 32}
